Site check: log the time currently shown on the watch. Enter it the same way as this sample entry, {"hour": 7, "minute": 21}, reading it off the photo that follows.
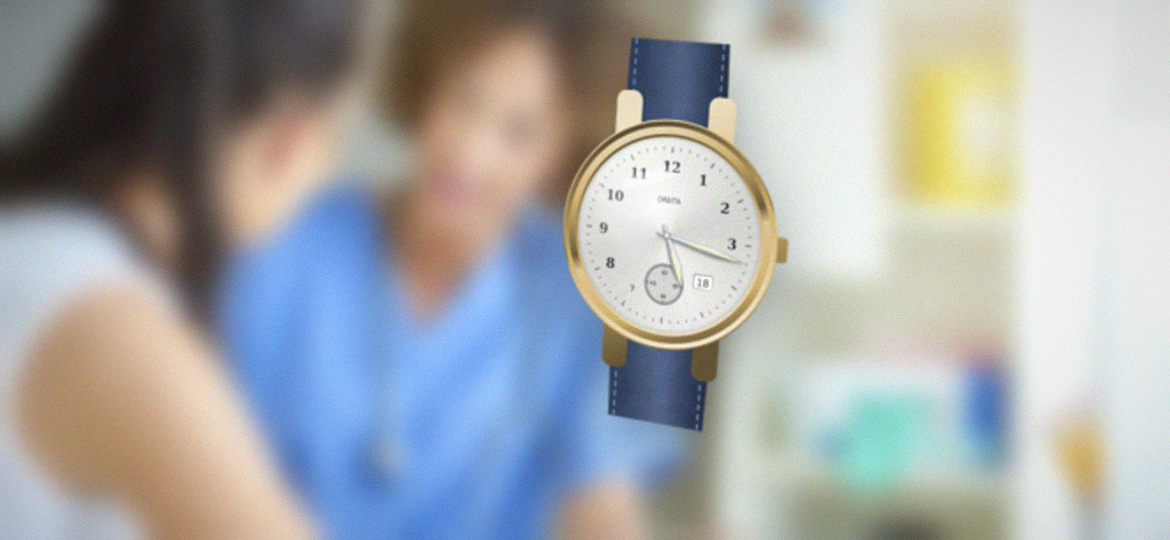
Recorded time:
{"hour": 5, "minute": 17}
